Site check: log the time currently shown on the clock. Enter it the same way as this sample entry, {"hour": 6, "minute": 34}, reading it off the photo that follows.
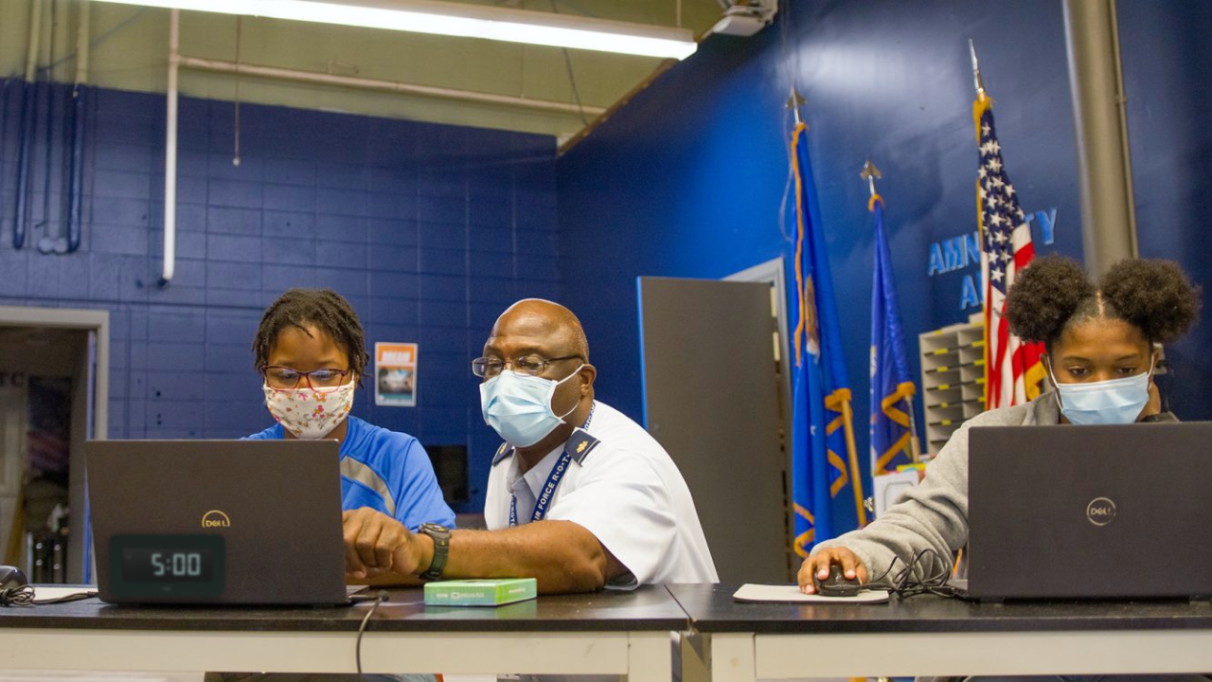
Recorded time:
{"hour": 5, "minute": 0}
